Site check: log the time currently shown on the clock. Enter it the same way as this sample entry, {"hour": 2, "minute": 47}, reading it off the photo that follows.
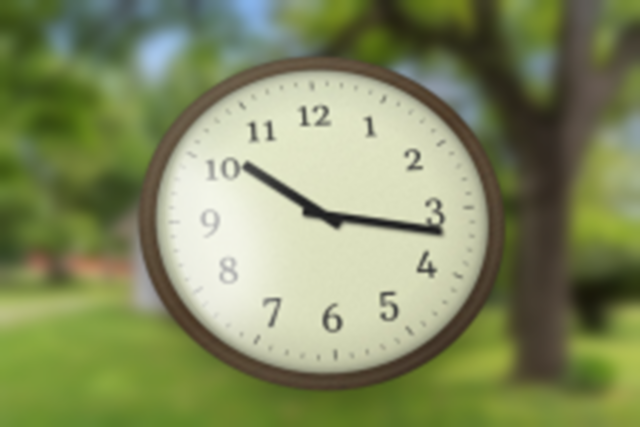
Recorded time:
{"hour": 10, "minute": 17}
